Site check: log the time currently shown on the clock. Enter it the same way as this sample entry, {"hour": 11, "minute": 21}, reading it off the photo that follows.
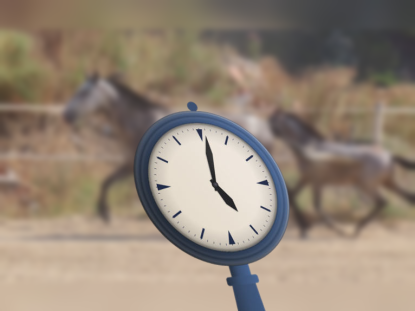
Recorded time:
{"hour": 5, "minute": 1}
